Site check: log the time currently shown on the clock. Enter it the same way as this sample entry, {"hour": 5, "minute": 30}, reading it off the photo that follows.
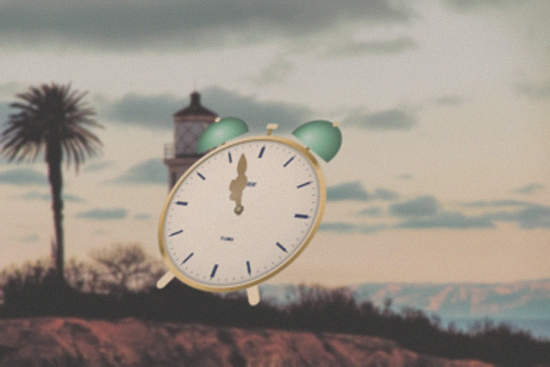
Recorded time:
{"hour": 10, "minute": 57}
